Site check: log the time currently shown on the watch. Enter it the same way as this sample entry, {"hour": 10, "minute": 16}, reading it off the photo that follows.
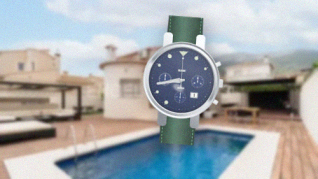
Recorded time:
{"hour": 8, "minute": 43}
